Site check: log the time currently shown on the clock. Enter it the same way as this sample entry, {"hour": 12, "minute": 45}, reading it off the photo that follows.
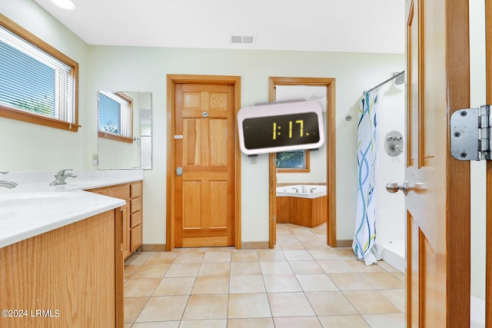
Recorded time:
{"hour": 1, "minute": 17}
